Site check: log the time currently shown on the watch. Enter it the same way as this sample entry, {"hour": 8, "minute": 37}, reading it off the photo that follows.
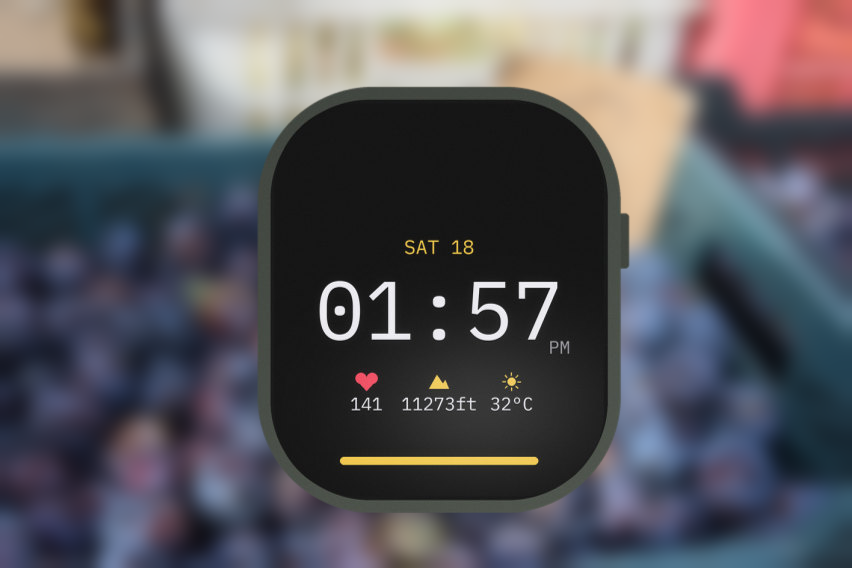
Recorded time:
{"hour": 1, "minute": 57}
